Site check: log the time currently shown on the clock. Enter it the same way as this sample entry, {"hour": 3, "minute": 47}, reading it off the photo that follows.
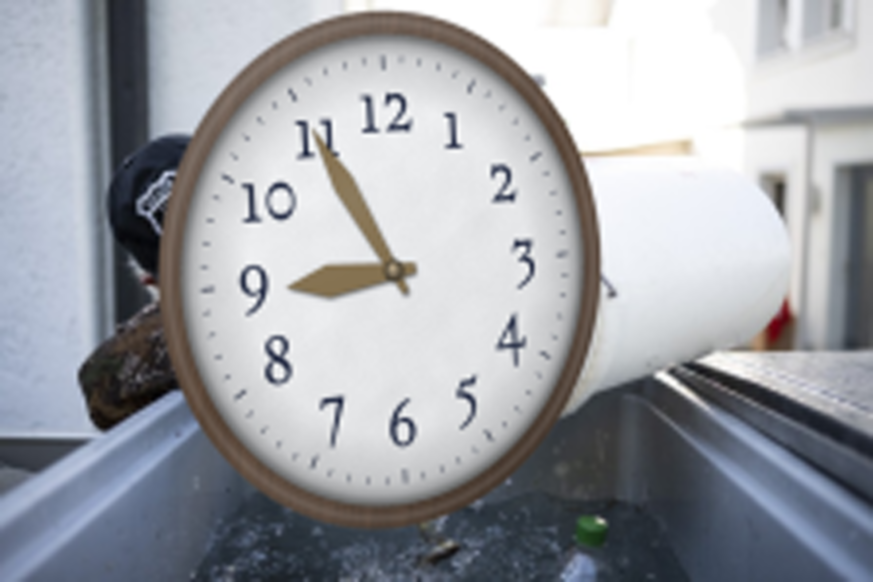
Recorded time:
{"hour": 8, "minute": 55}
